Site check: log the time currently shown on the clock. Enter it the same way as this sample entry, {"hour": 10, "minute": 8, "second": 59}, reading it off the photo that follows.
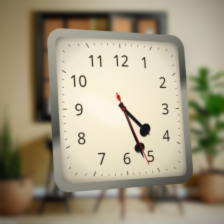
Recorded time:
{"hour": 4, "minute": 26, "second": 26}
